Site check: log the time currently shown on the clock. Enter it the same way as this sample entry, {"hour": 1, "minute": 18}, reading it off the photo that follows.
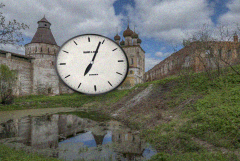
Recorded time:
{"hour": 7, "minute": 4}
